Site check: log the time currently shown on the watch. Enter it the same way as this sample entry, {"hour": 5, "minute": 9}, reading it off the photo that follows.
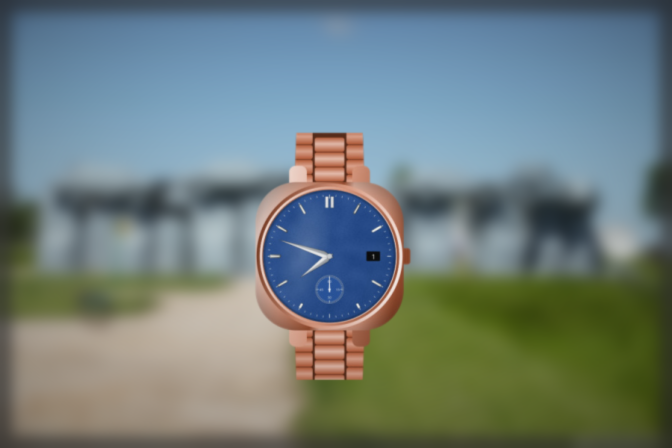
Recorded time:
{"hour": 7, "minute": 48}
